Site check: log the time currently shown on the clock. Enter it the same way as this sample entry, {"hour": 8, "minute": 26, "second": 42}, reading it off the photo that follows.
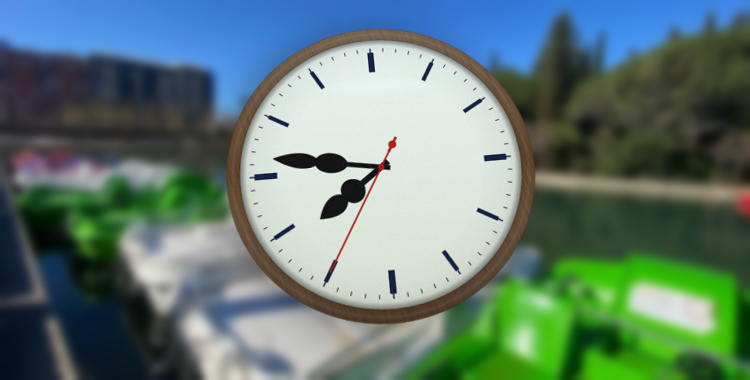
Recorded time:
{"hour": 7, "minute": 46, "second": 35}
